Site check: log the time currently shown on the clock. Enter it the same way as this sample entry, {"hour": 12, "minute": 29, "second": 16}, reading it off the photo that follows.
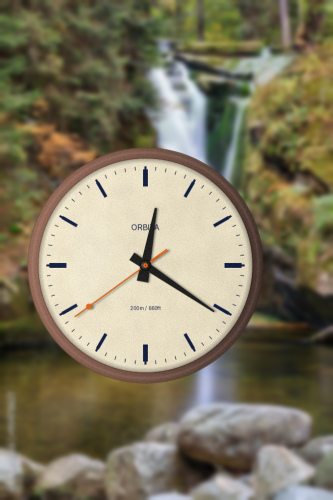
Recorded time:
{"hour": 12, "minute": 20, "second": 39}
